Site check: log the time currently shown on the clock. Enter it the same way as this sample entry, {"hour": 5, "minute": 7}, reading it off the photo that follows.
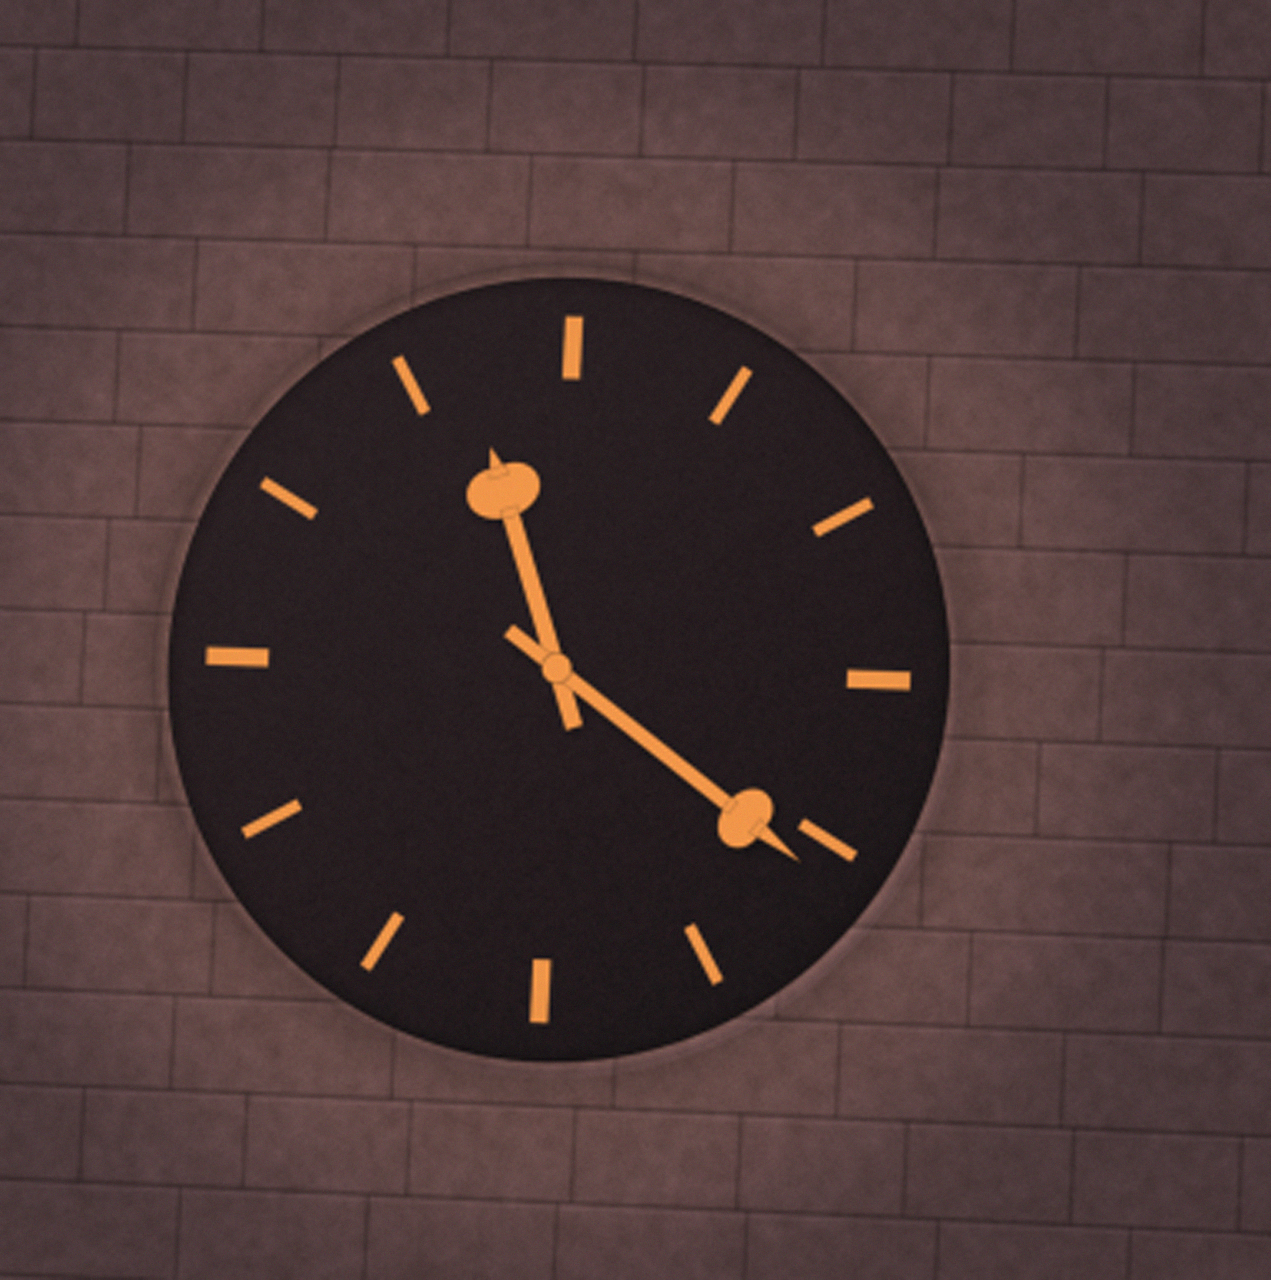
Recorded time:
{"hour": 11, "minute": 21}
